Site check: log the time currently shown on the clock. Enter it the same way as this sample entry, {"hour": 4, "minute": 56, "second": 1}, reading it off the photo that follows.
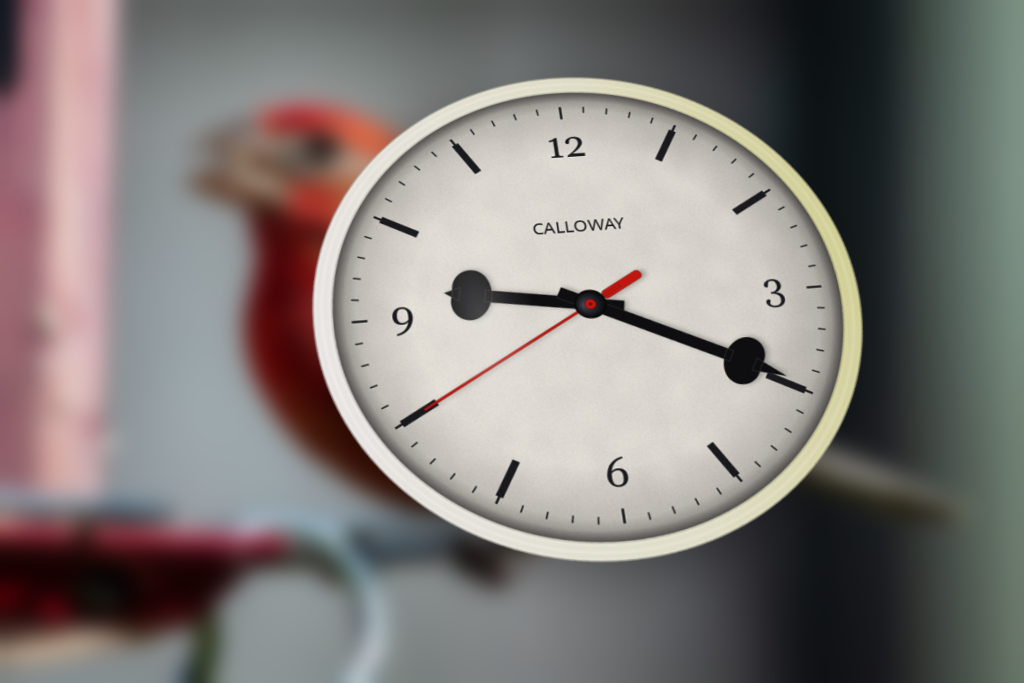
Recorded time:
{"hour": 9, "minute": 19, "second": 40}
